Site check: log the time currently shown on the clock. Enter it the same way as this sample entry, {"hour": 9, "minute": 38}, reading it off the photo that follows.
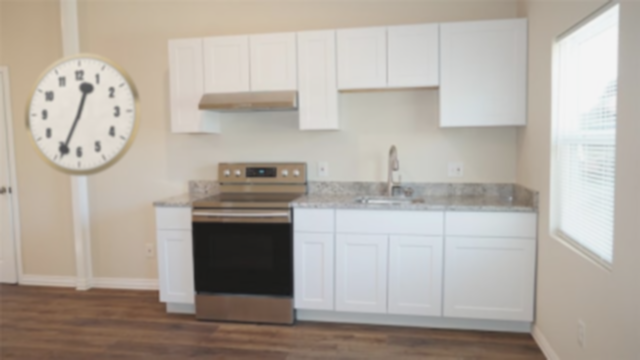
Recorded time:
{"hour": 12, "minute": 34}
